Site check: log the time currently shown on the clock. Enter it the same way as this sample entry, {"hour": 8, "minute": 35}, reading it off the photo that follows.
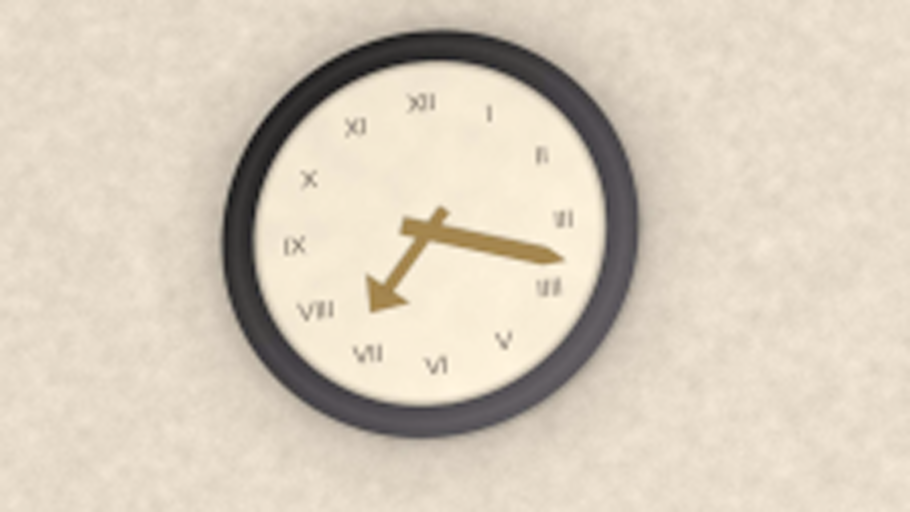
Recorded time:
{"hour": 7, "minute": 18}
